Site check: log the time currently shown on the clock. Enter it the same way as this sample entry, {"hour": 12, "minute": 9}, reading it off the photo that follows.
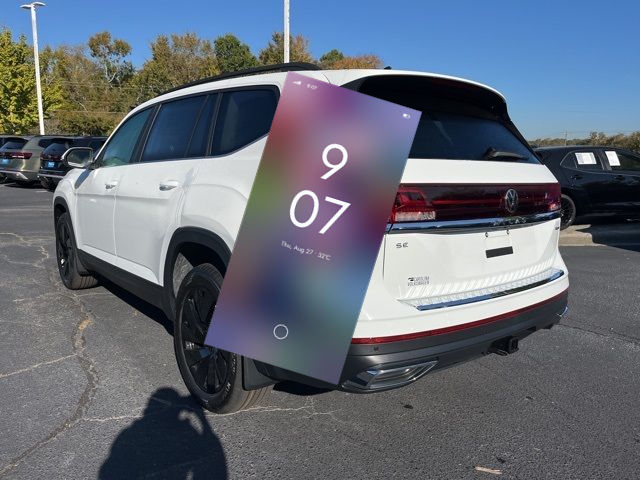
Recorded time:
{"hour": 9, "minute": 7}
